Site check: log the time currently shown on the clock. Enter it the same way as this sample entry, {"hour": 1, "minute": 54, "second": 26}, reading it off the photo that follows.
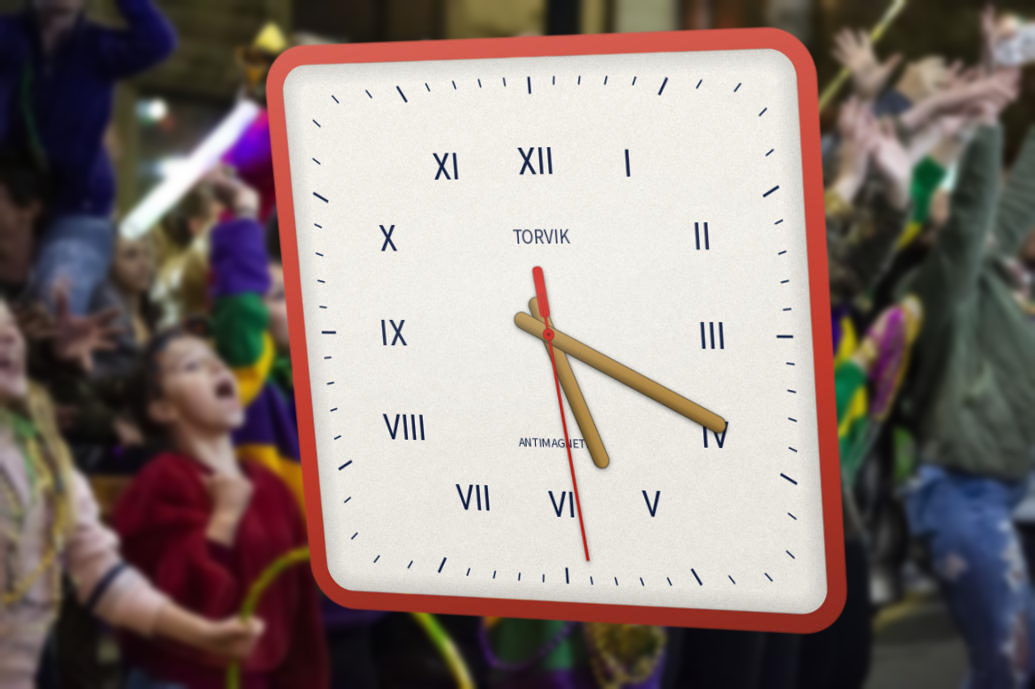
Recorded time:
{"hour": 5, "minute": 19, "second": 29}
